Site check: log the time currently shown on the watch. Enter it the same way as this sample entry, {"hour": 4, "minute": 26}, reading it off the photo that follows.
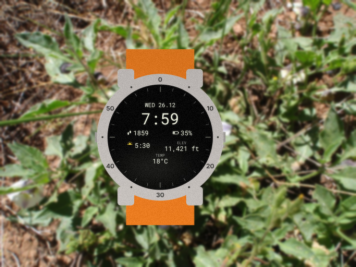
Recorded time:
{"hour": 7, "minute": 59}
